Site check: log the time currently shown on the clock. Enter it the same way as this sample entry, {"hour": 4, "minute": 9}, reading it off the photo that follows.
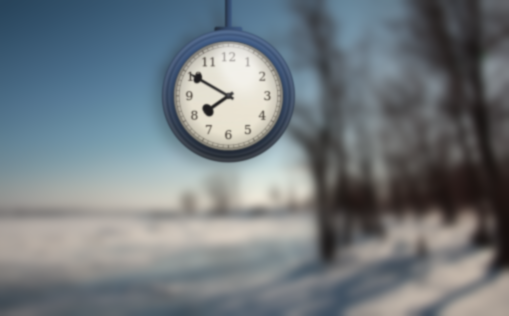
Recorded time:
{"hour": 7, "minute": 50}
